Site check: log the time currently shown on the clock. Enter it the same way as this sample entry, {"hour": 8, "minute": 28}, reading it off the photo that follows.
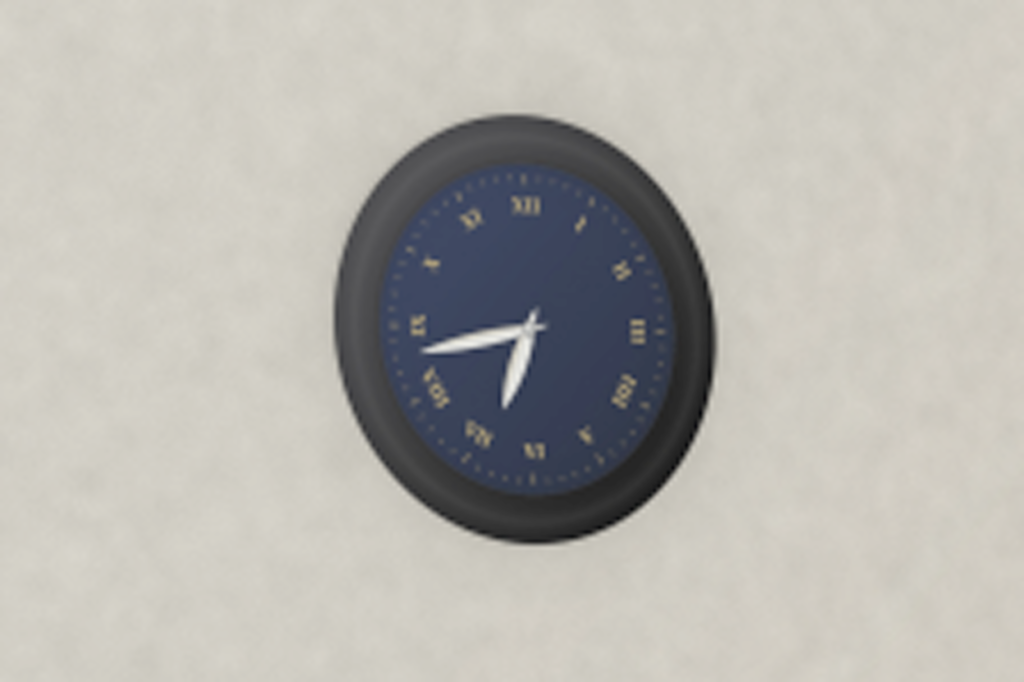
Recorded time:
{"hour": 6, "minute": 43}
